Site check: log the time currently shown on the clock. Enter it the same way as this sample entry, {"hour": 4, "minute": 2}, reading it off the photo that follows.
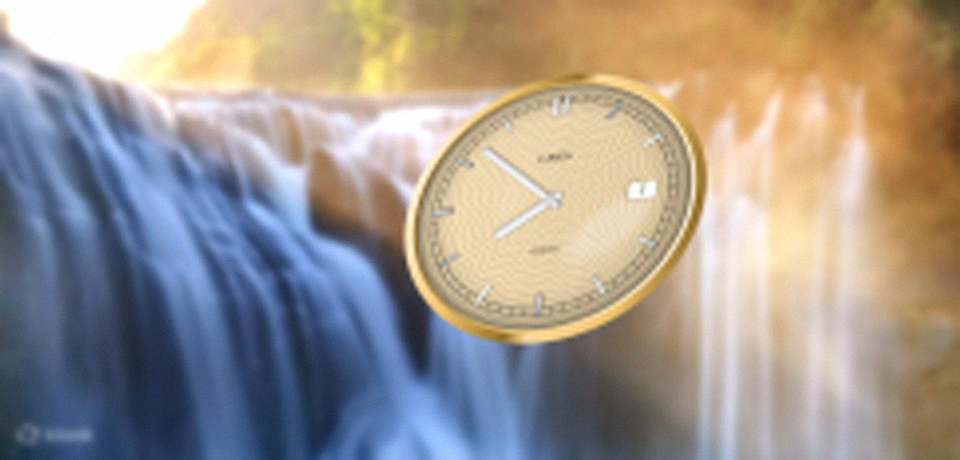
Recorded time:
{"hour": 7, "minute": 52}
